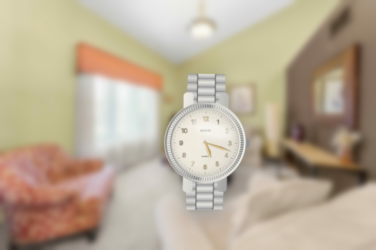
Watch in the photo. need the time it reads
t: 5:18
